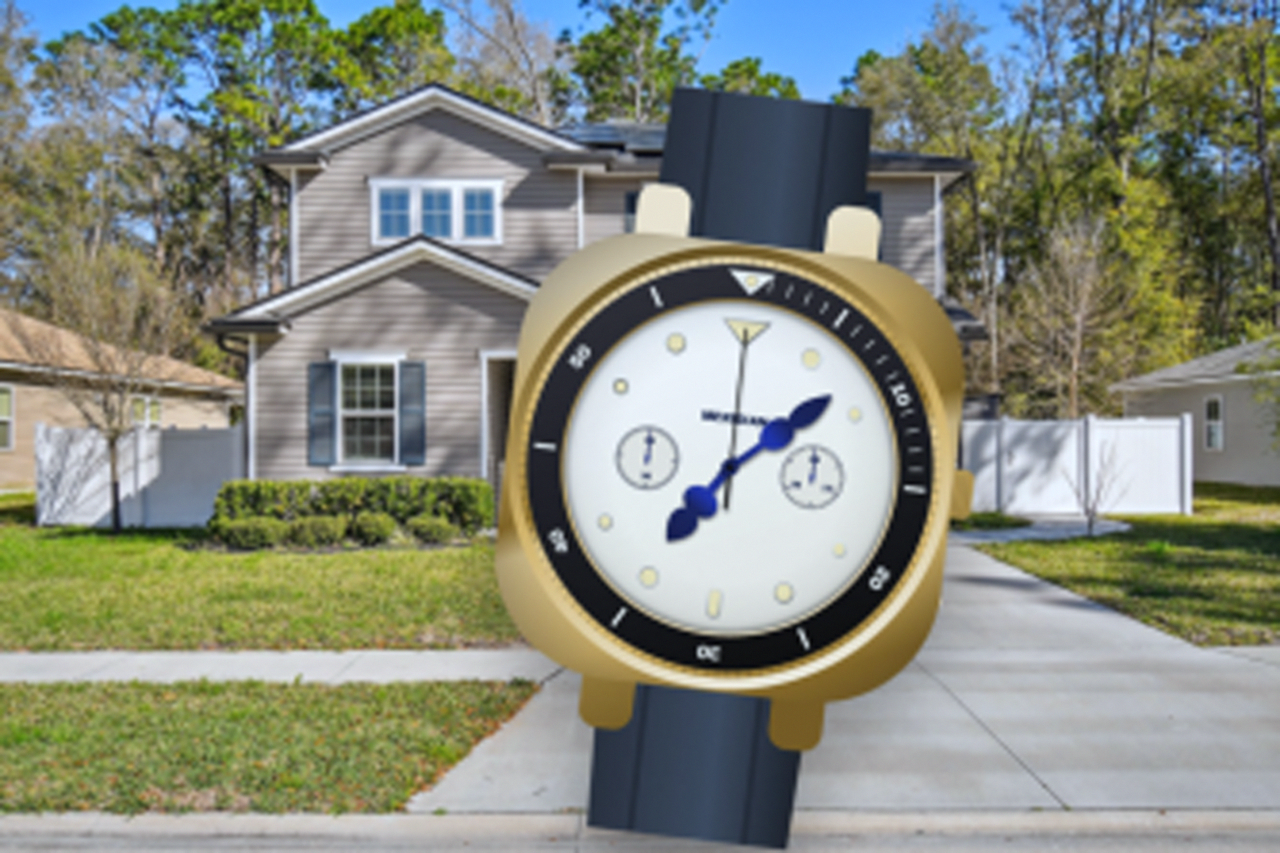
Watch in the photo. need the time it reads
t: 7:08
